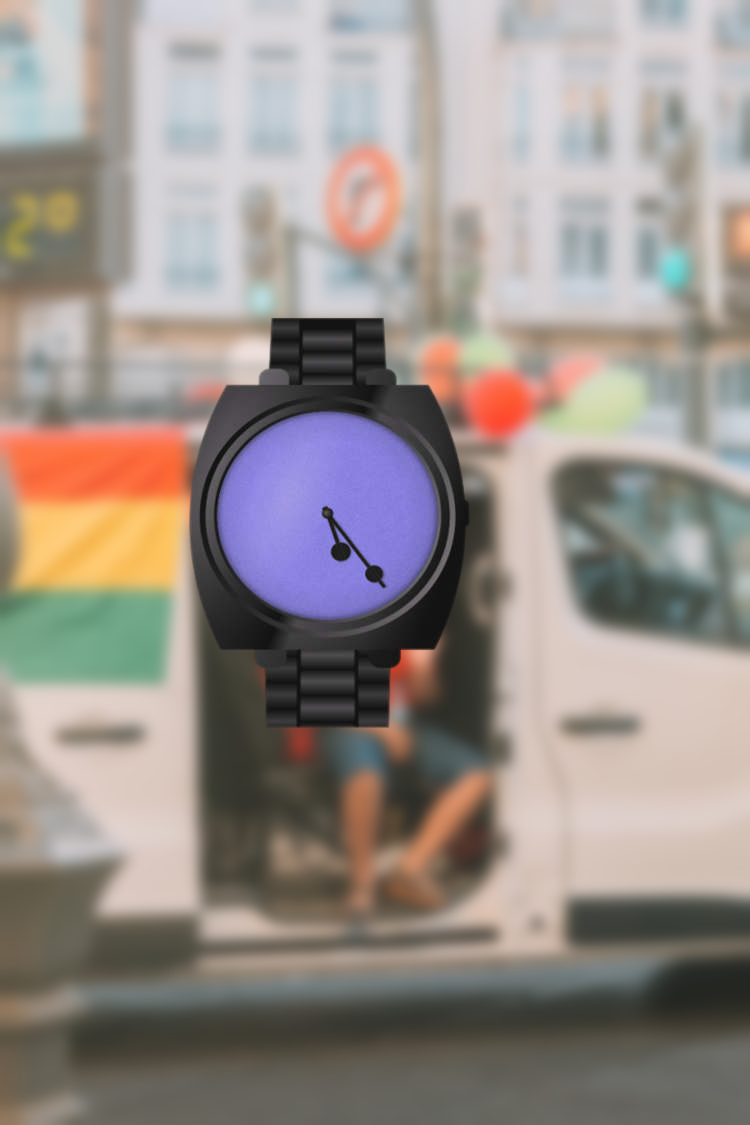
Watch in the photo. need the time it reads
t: 5:24
